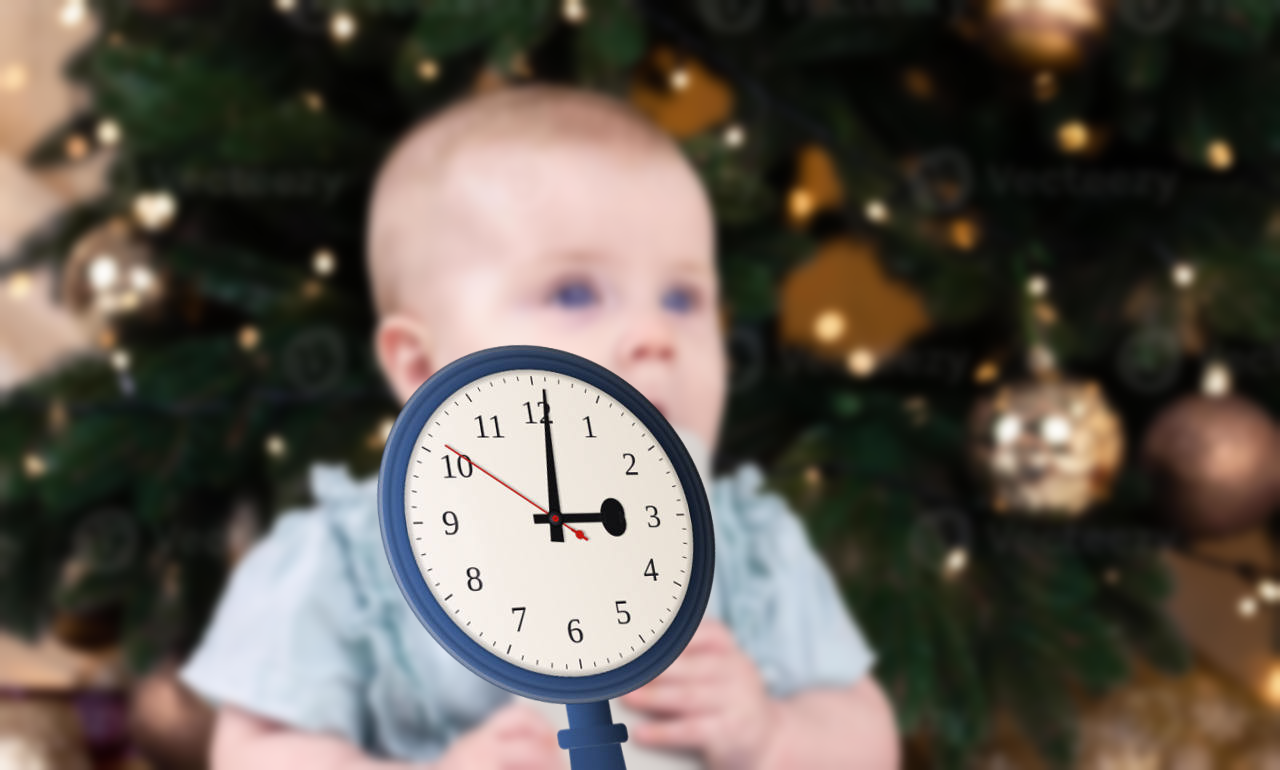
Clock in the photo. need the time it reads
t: 3:00:51
